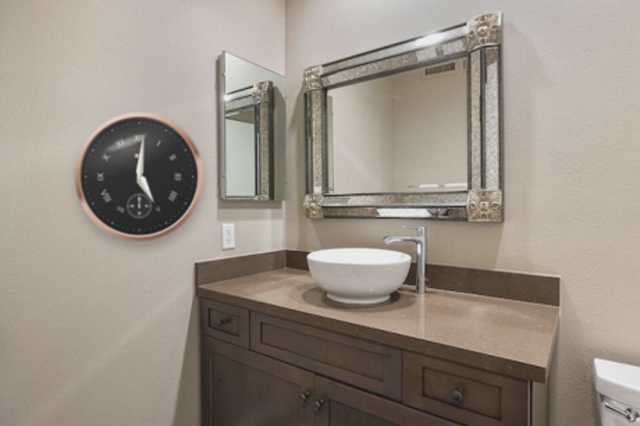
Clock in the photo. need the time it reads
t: 5:01
